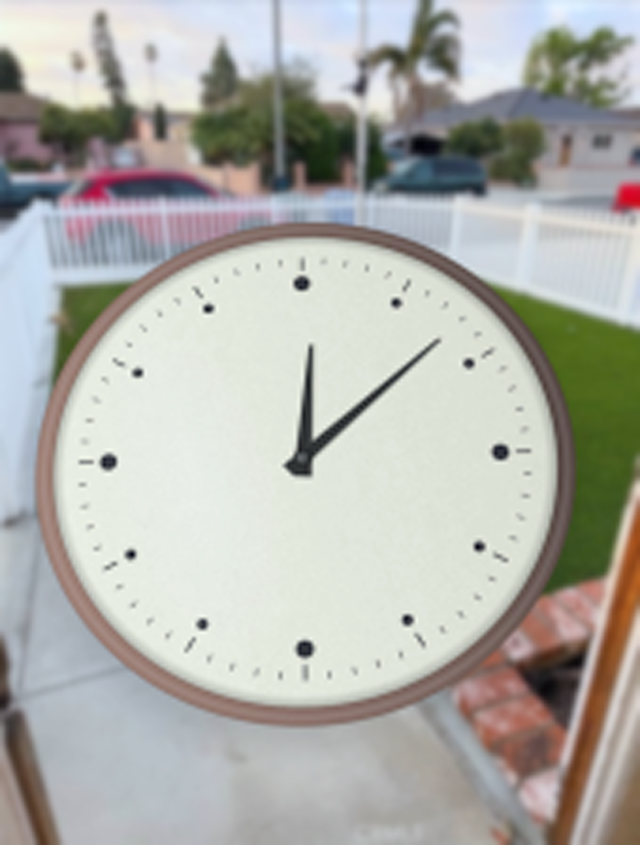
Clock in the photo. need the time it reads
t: 12:08
